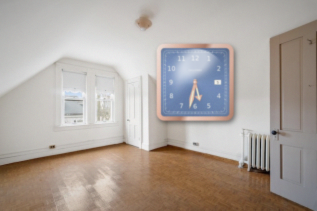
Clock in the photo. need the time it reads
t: 5:32
